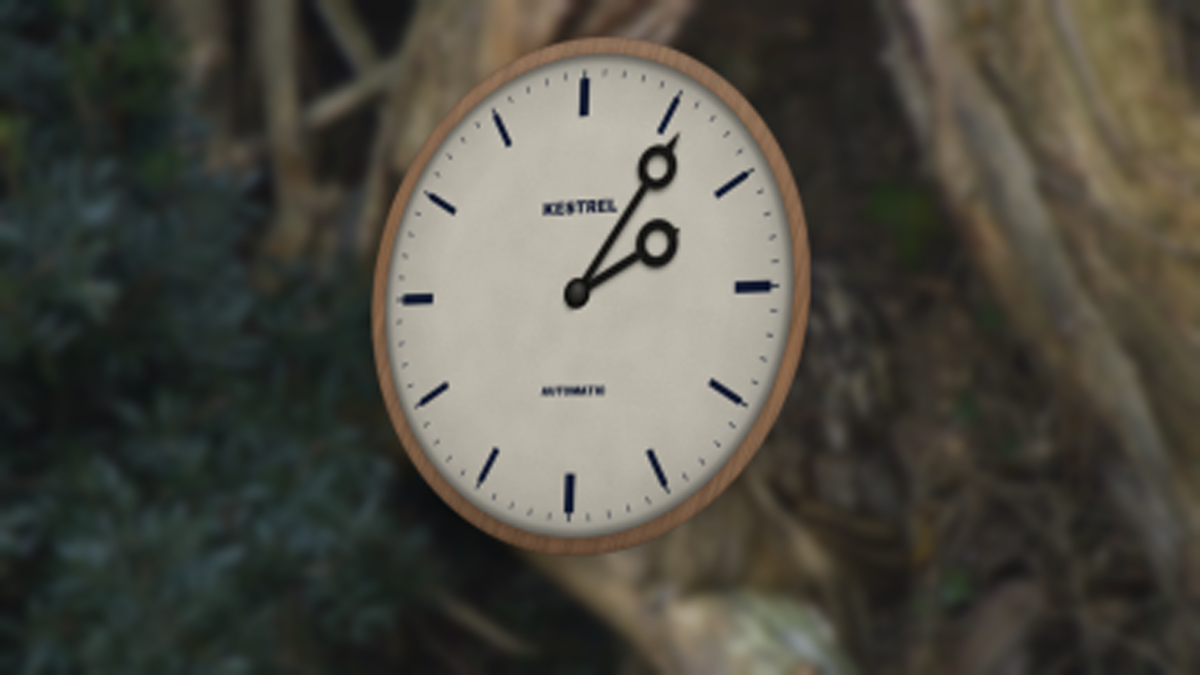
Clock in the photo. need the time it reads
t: 2:06
